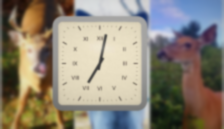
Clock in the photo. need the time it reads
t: 7:02
